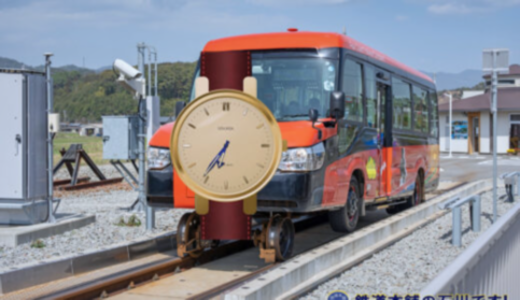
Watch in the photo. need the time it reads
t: 6:36
